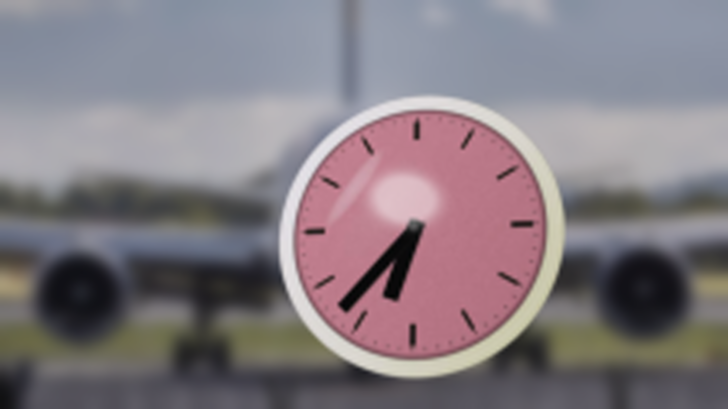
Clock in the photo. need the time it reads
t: 6:37
